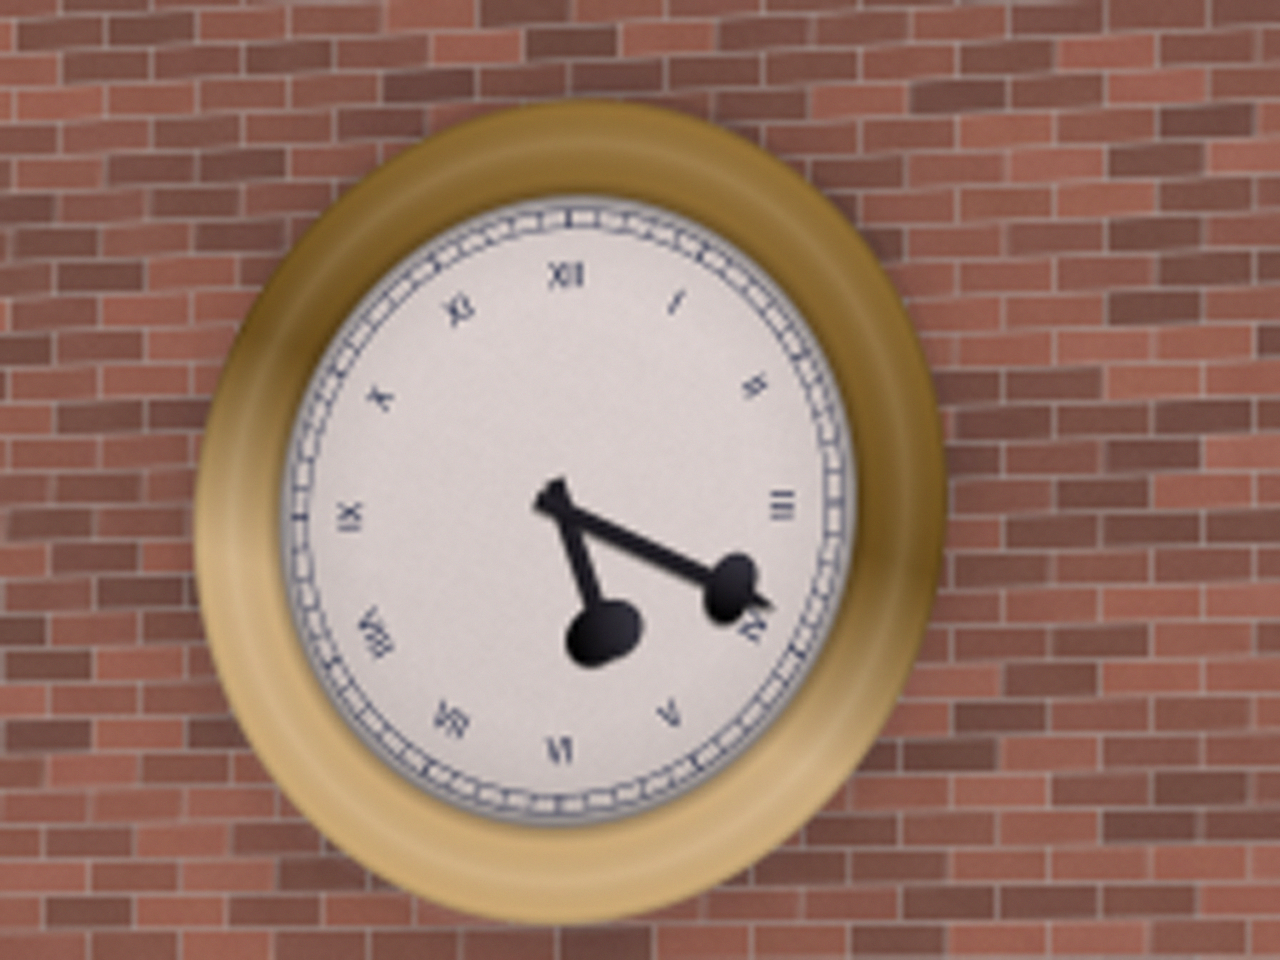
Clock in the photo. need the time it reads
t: 5:19
